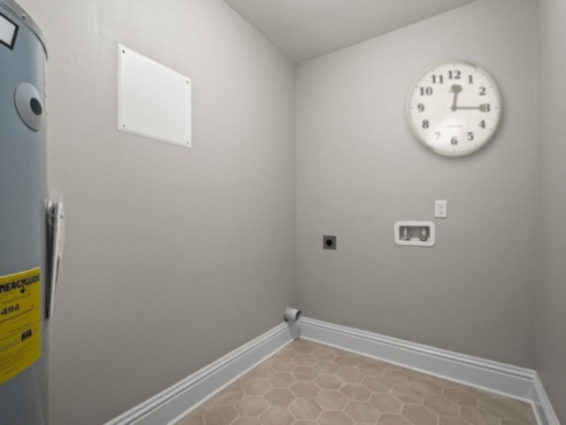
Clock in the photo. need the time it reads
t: 12:15
